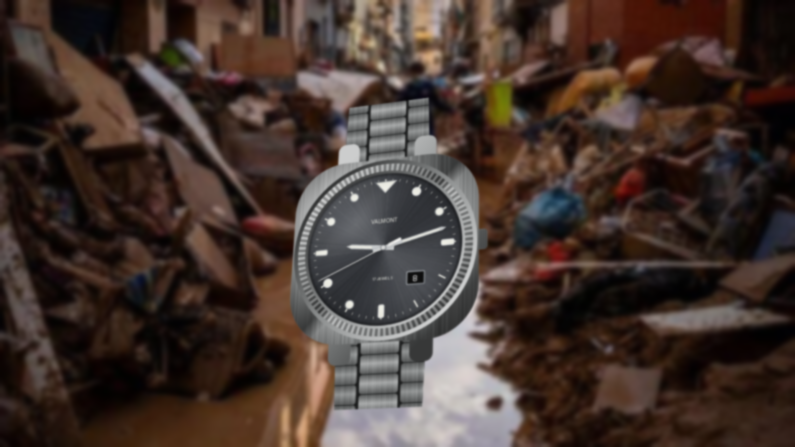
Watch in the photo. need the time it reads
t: 9:12:41
